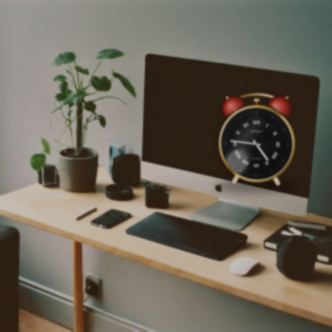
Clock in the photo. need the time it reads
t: 4:46
